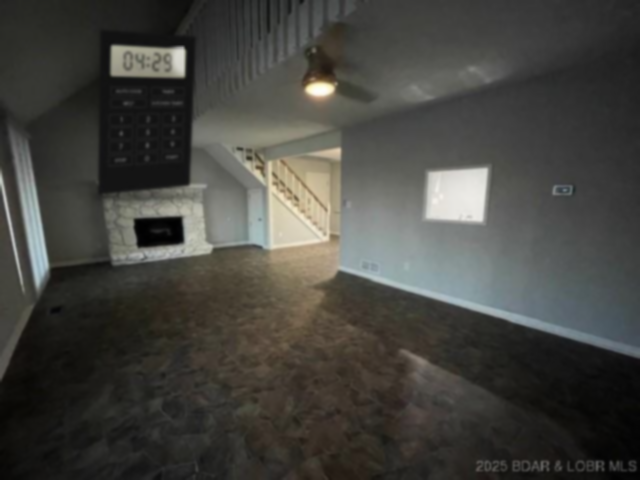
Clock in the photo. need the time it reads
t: 4:29
